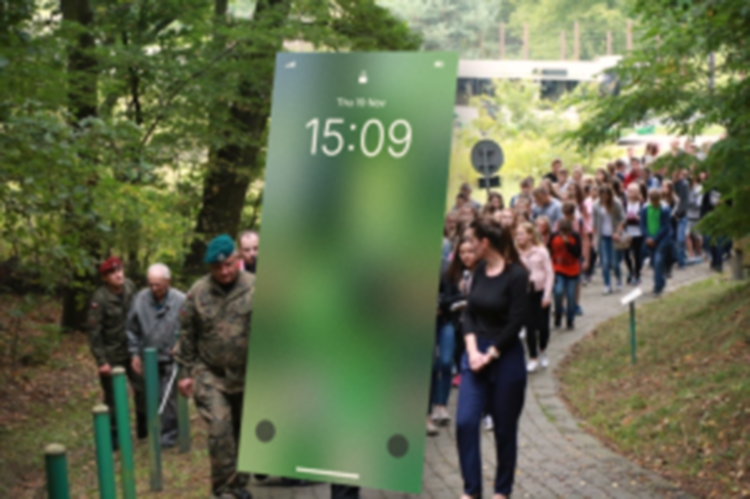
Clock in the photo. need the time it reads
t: 15:09
